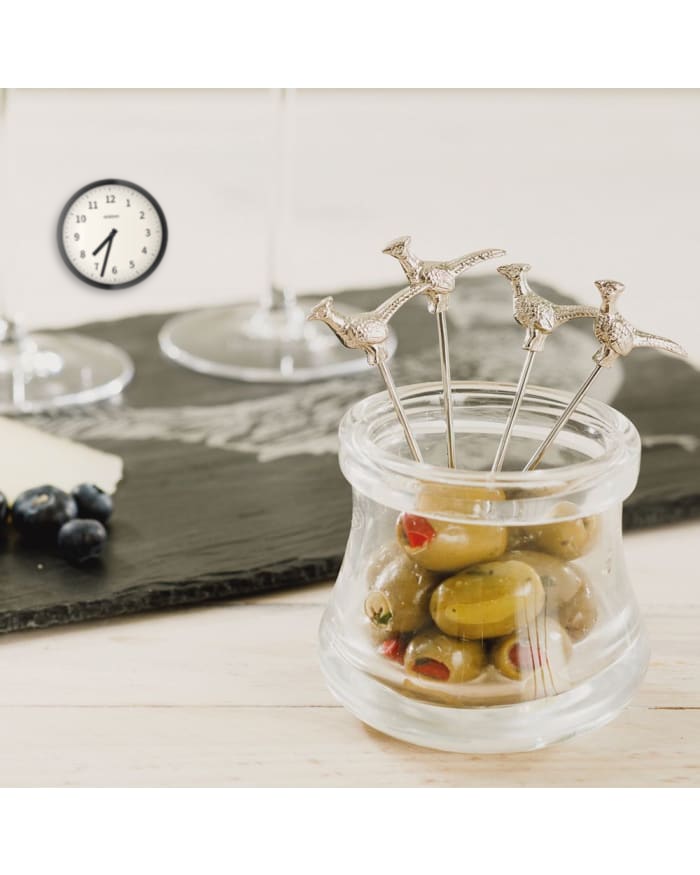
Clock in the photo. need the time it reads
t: 7:33
